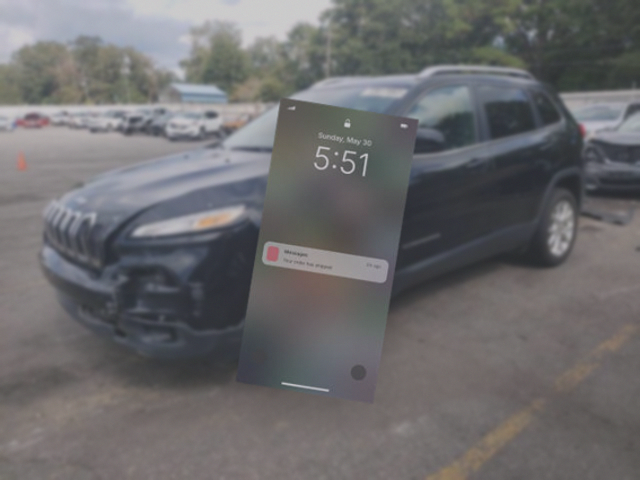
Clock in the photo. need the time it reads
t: 5:51
